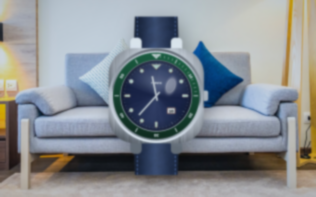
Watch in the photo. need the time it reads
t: 11:37
